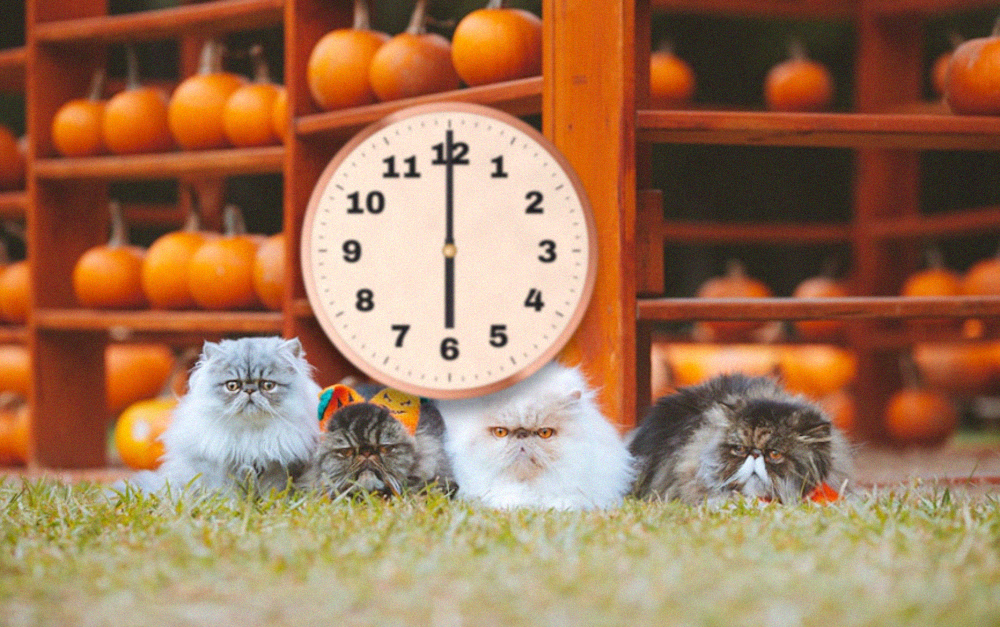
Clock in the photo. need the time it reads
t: 6:00
